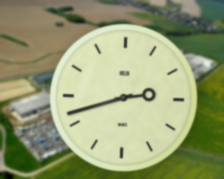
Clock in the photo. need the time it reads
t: 2:42
